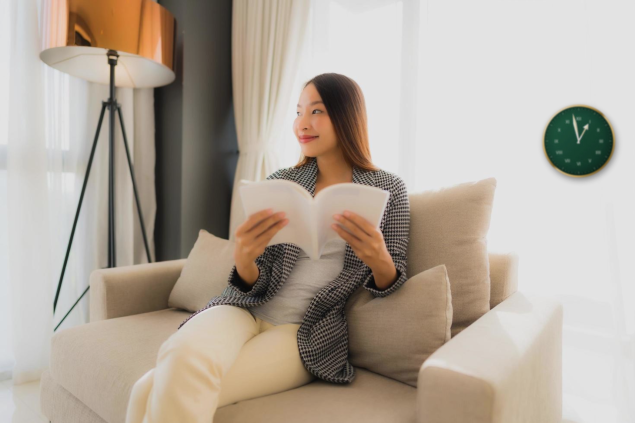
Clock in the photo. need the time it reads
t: 12:58
